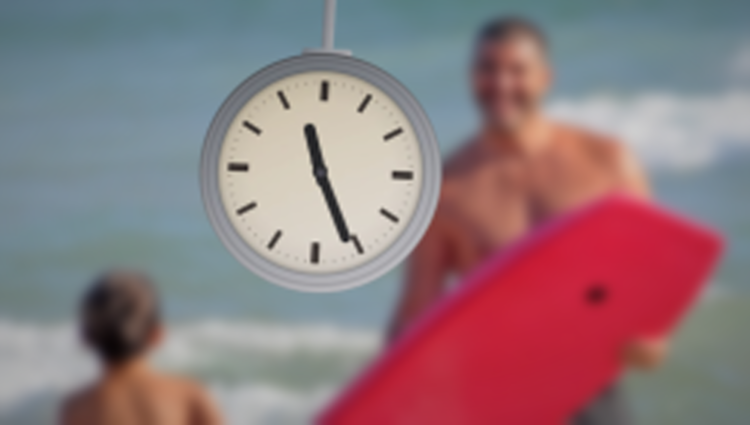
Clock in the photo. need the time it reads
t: 11:26
